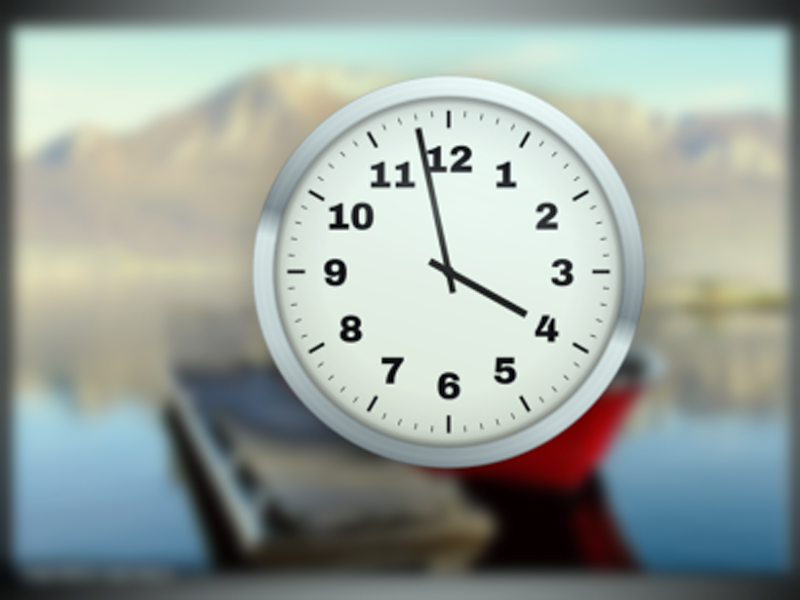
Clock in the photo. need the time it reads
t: 3:58
